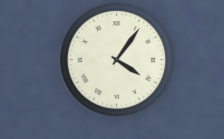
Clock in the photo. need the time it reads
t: 4:06
